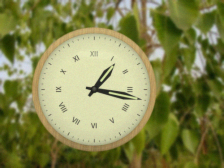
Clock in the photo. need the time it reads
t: 1:17
